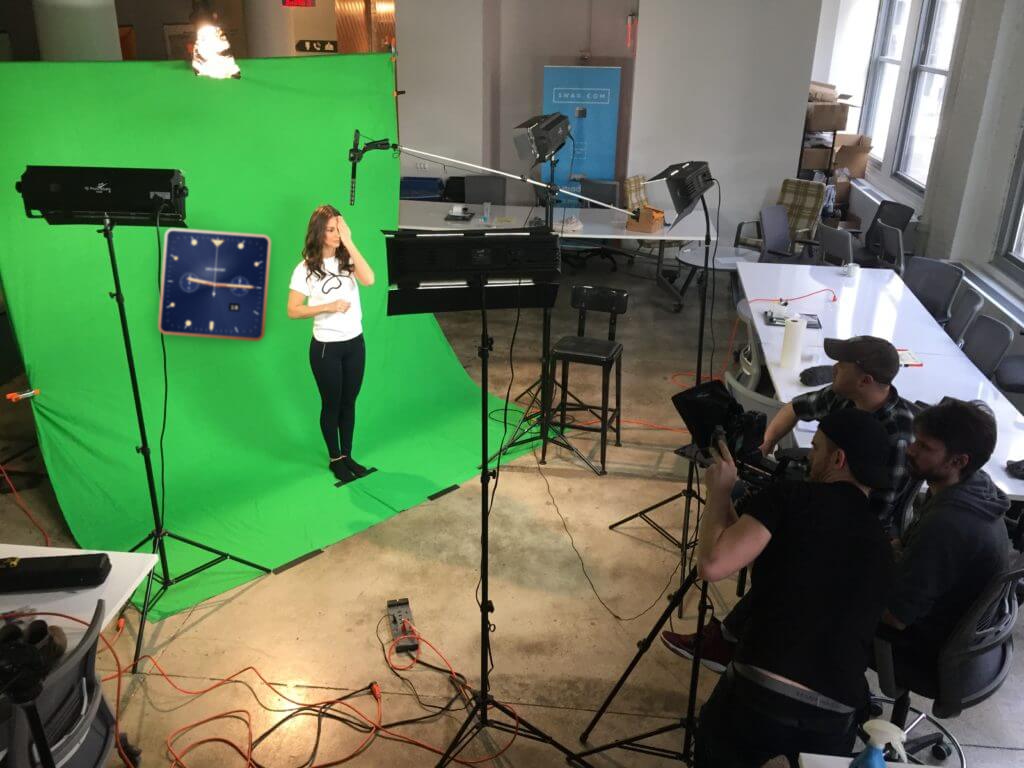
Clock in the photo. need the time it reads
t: 9:15
